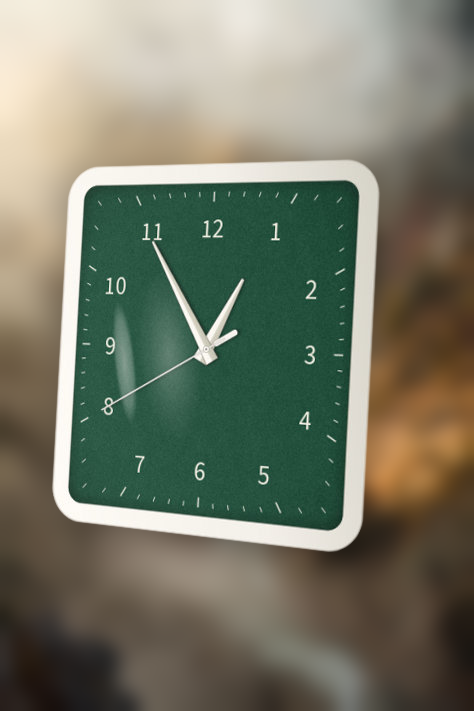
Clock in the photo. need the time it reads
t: 12:54:40
